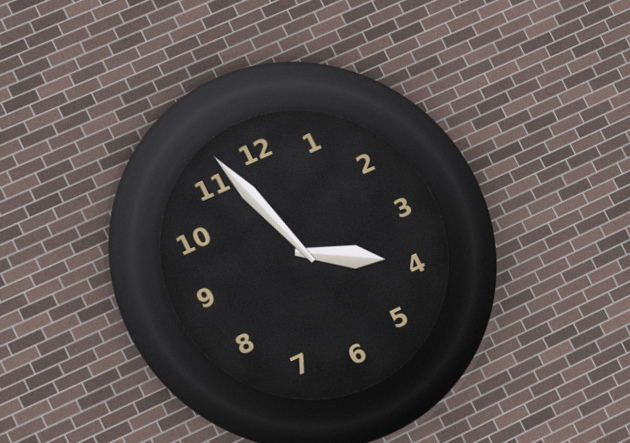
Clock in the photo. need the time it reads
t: 3:57
